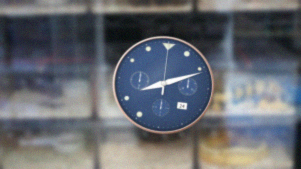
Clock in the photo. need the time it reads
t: 8:11
